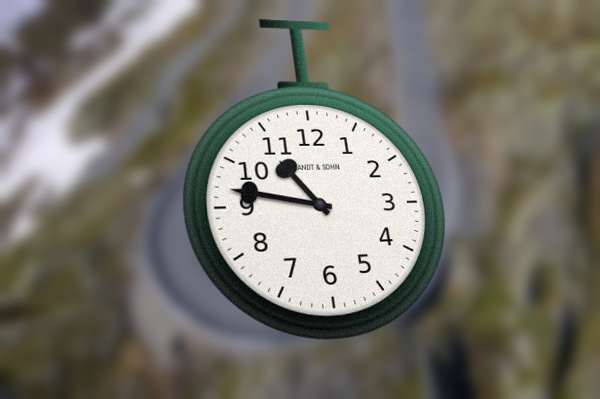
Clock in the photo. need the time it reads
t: 10:47
